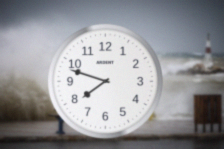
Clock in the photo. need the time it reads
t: 7:48
